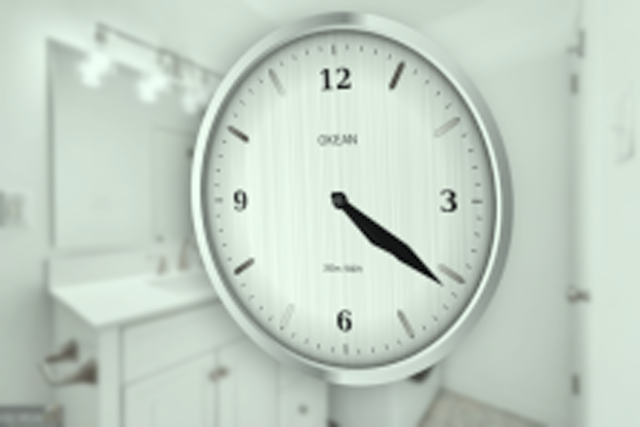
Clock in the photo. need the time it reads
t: 4:21
